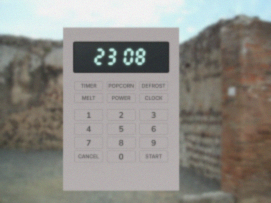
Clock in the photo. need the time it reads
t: 23:08
